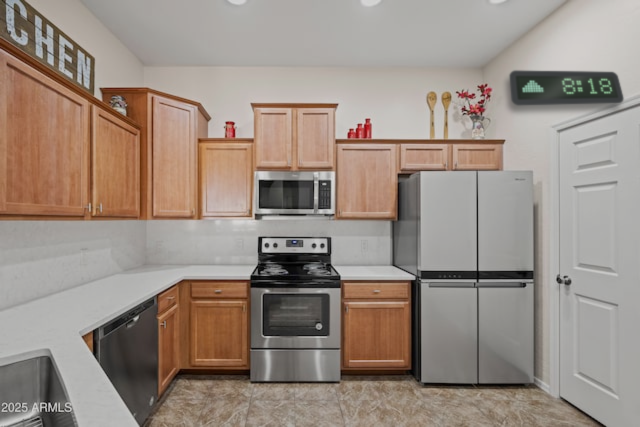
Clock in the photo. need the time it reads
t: 8:18
